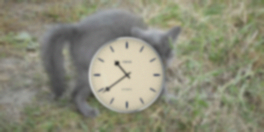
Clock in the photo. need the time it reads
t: 10:39
